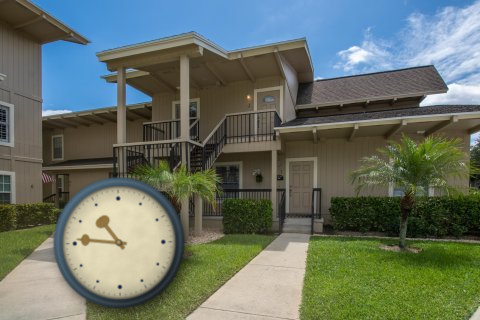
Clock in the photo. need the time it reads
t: 10:46
